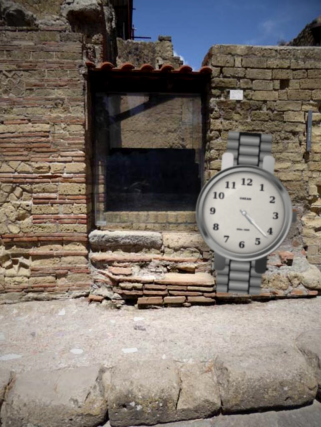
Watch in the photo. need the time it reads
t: 4:22
